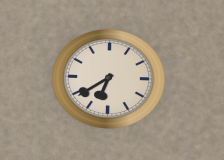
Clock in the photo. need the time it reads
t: 6:39
